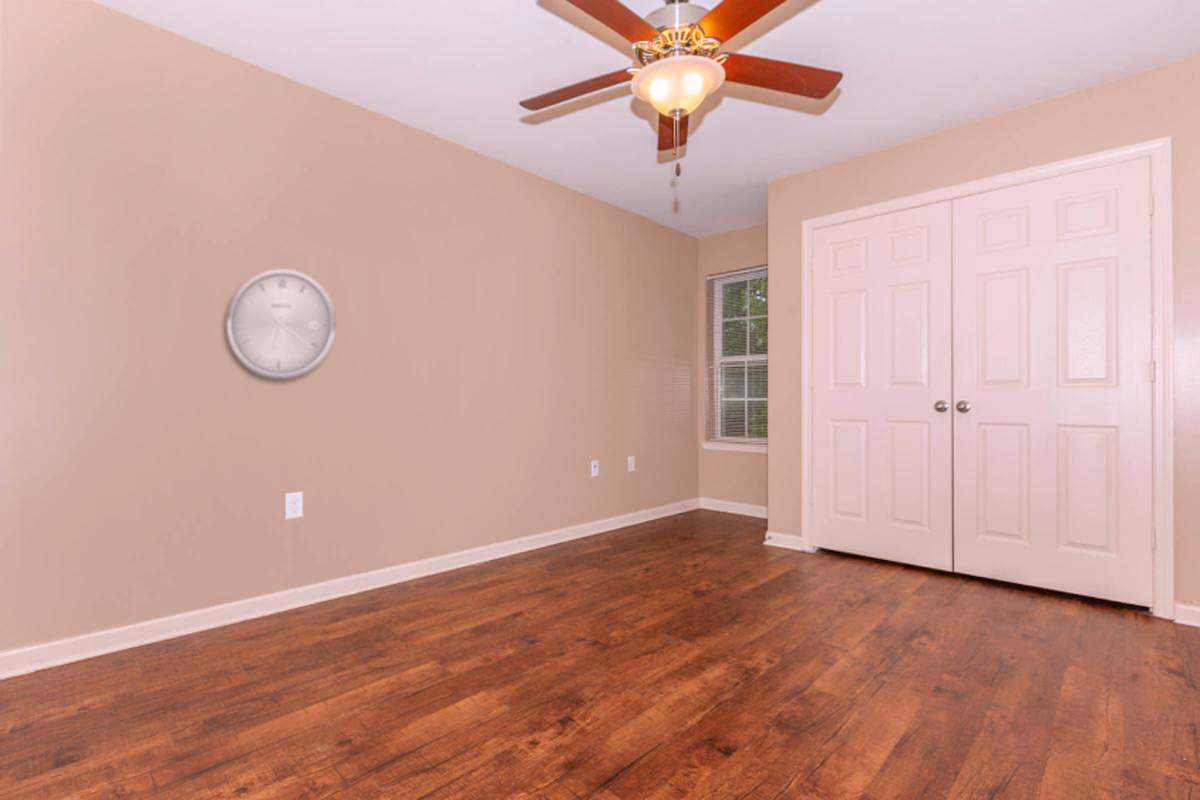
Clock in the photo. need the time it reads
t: 6:21
